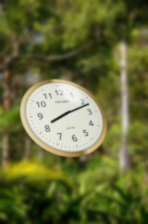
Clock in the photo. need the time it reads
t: 8:12
